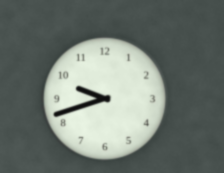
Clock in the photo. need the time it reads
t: 9:42
